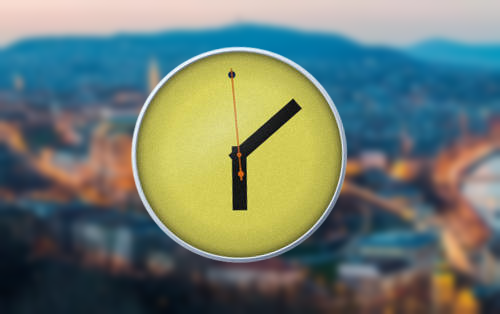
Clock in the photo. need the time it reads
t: 6:09:00
